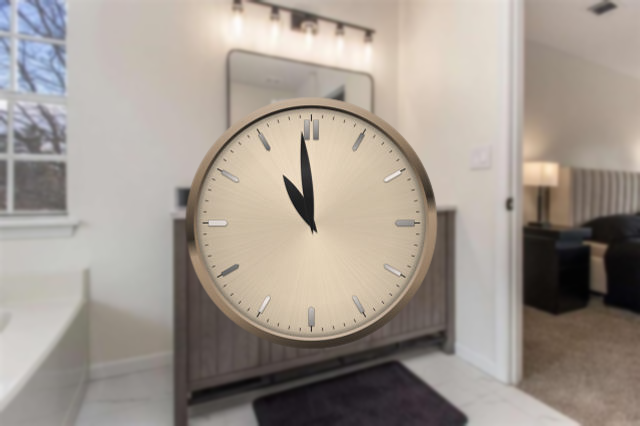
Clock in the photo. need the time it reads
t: 10:59
